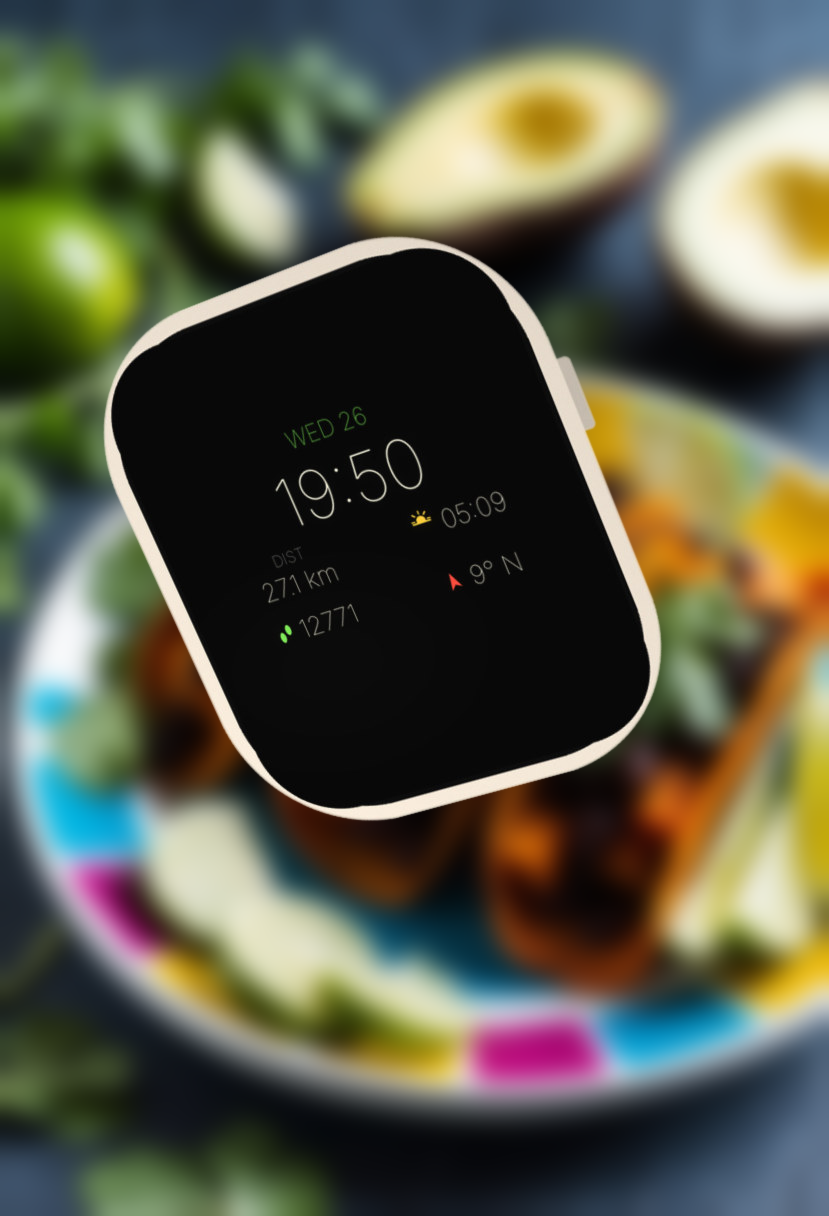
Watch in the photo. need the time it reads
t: 19:50
